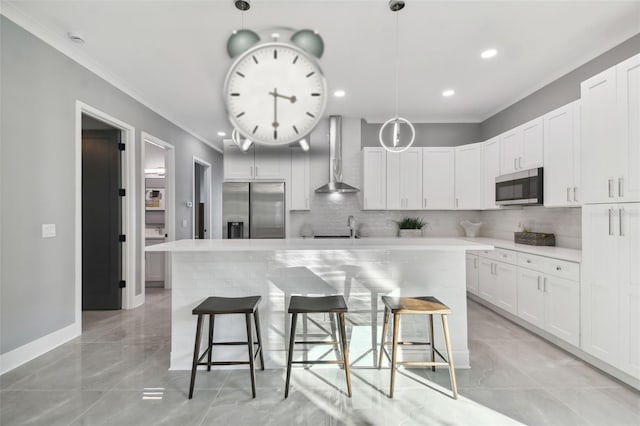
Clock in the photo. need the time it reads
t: 3:30
